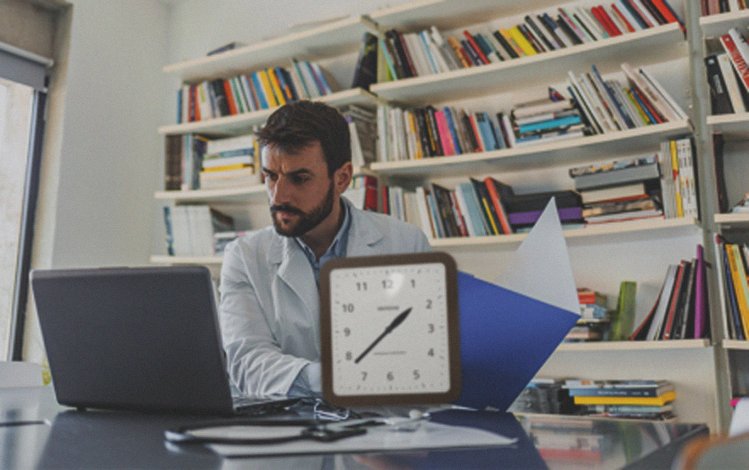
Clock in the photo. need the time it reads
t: 1:38
